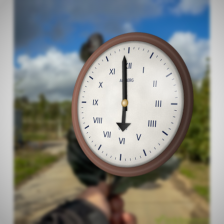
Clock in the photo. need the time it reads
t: 5:59
